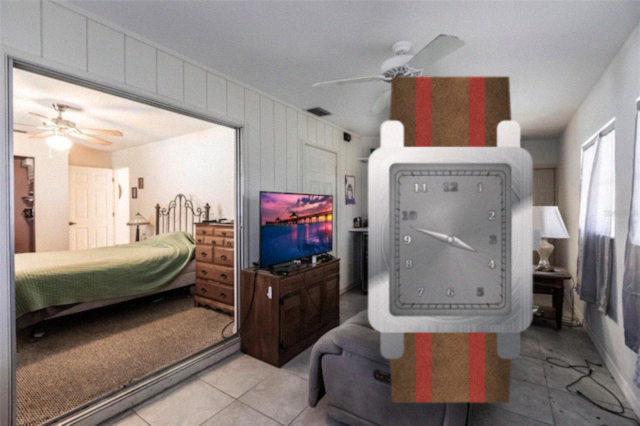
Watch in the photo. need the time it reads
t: 3:48
